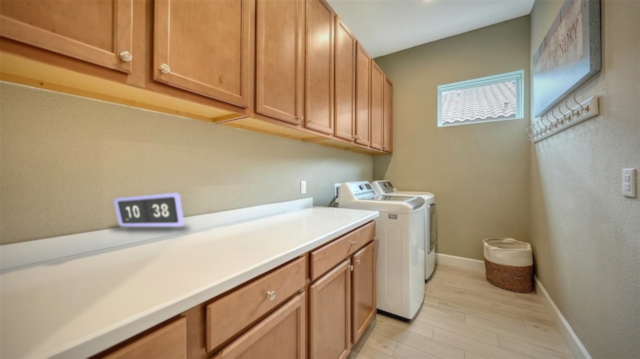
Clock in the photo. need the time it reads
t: 10:38
